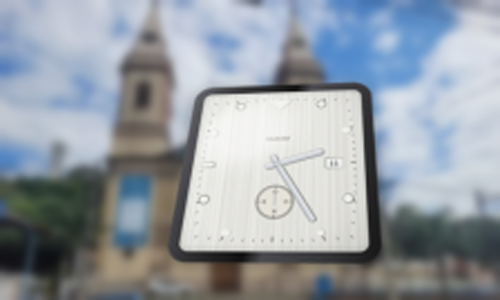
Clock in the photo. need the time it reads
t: 2:25
